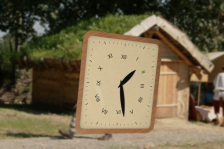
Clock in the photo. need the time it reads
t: 1:28
